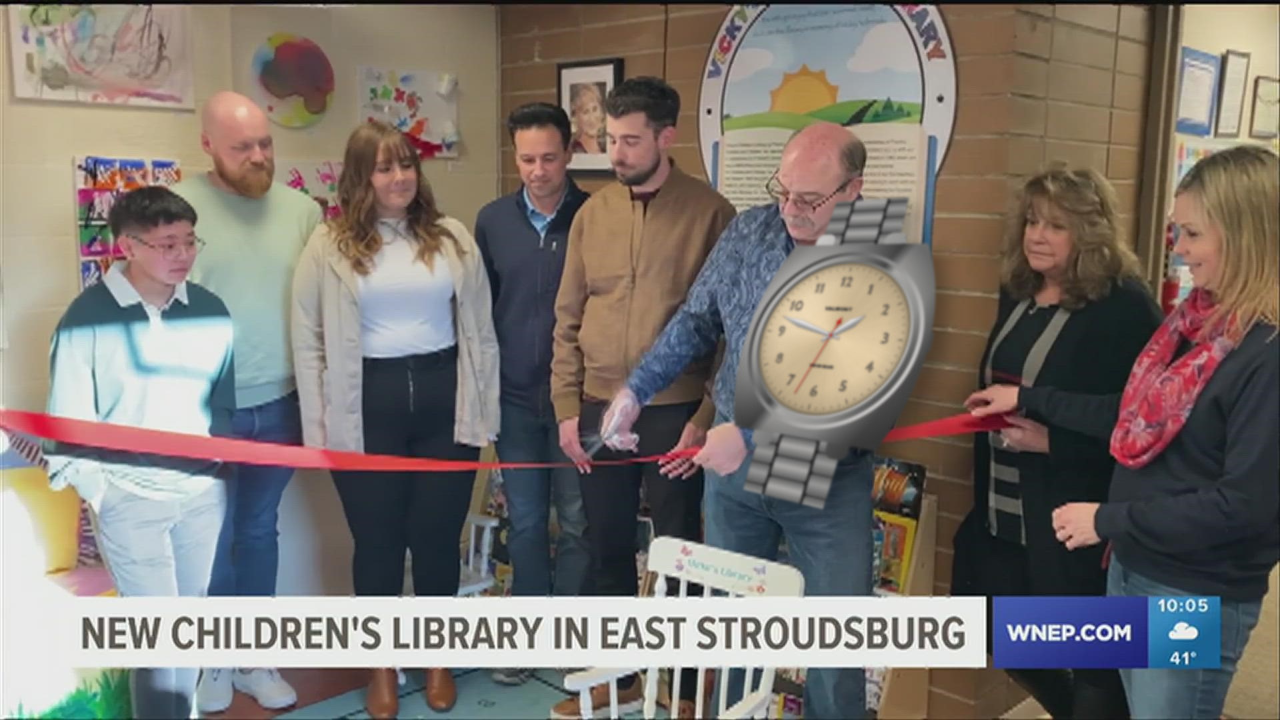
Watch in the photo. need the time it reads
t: 1:47:33
